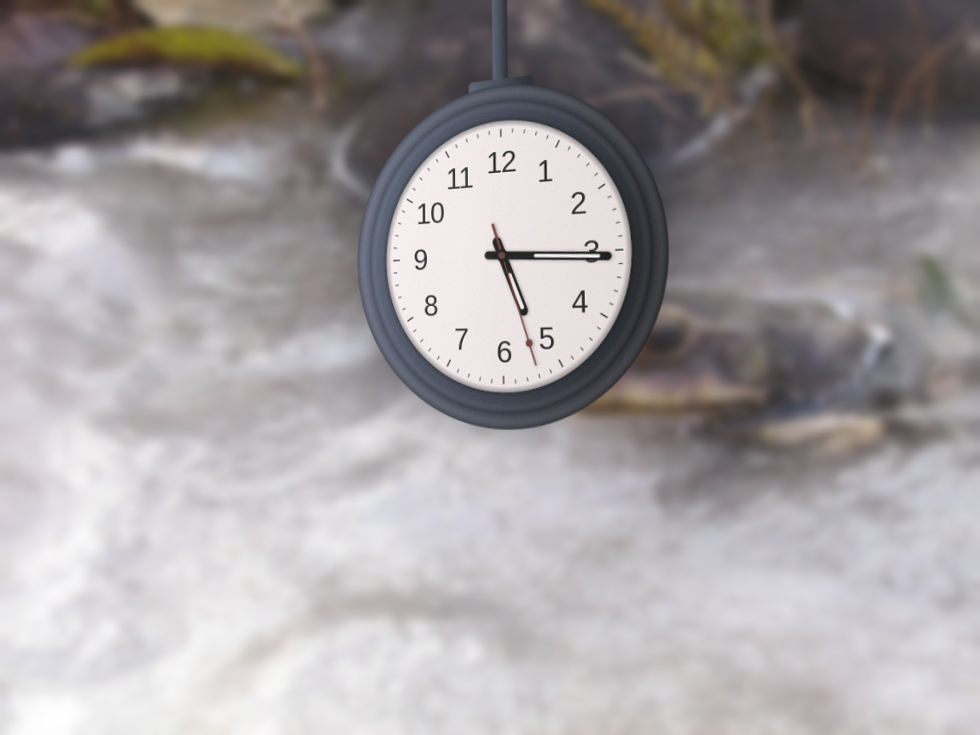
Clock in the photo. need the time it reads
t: 5:15:27
